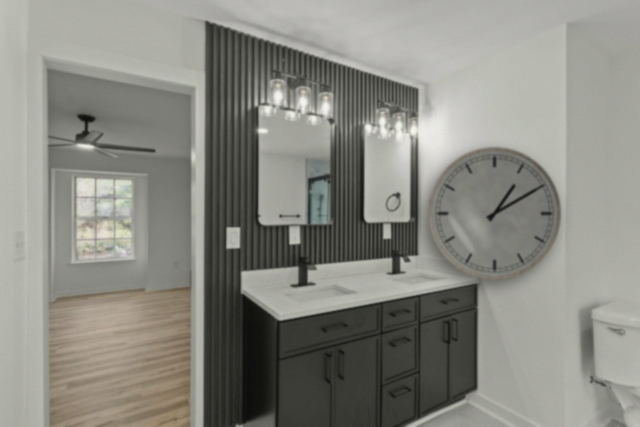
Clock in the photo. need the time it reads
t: 1:10
